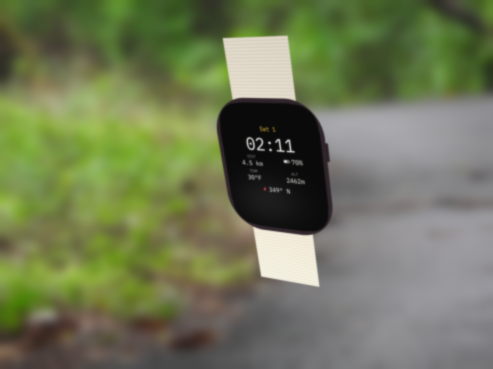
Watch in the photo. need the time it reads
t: 2:11
